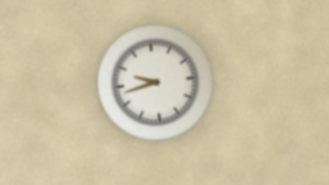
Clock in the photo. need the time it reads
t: 9:43
